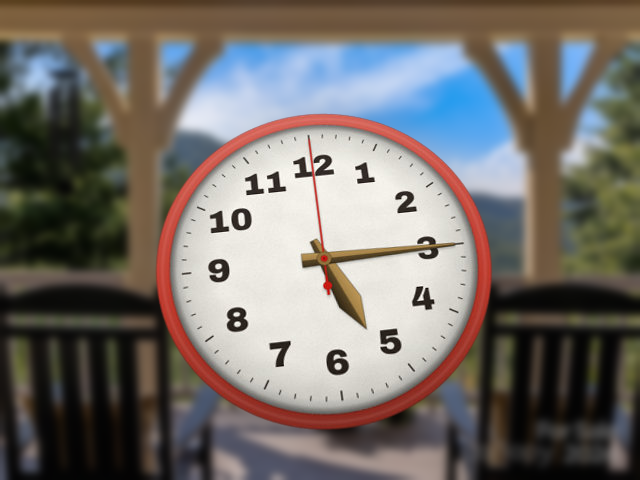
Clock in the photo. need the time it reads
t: 5:15:00
